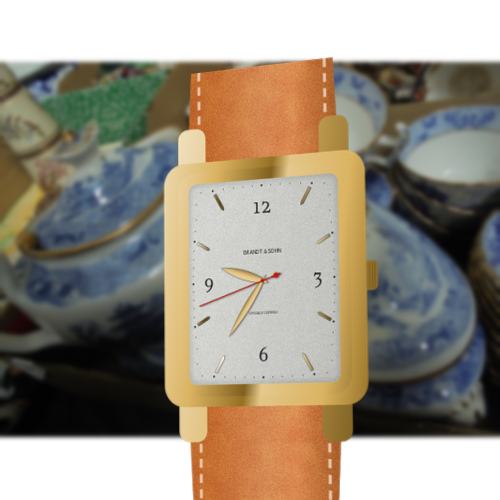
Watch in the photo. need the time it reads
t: 9:35:42
